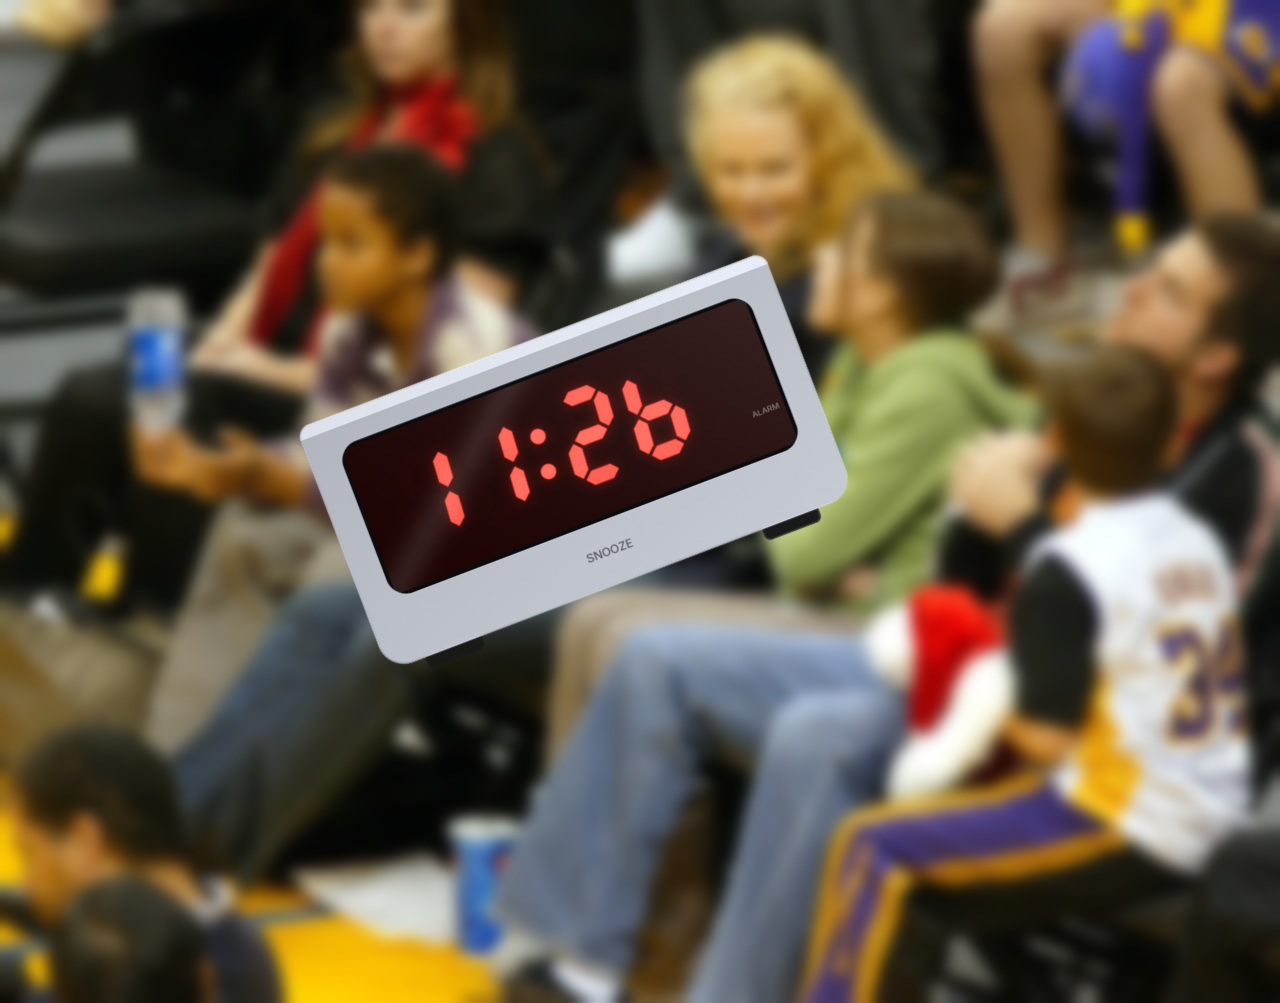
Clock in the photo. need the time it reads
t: 11:26
